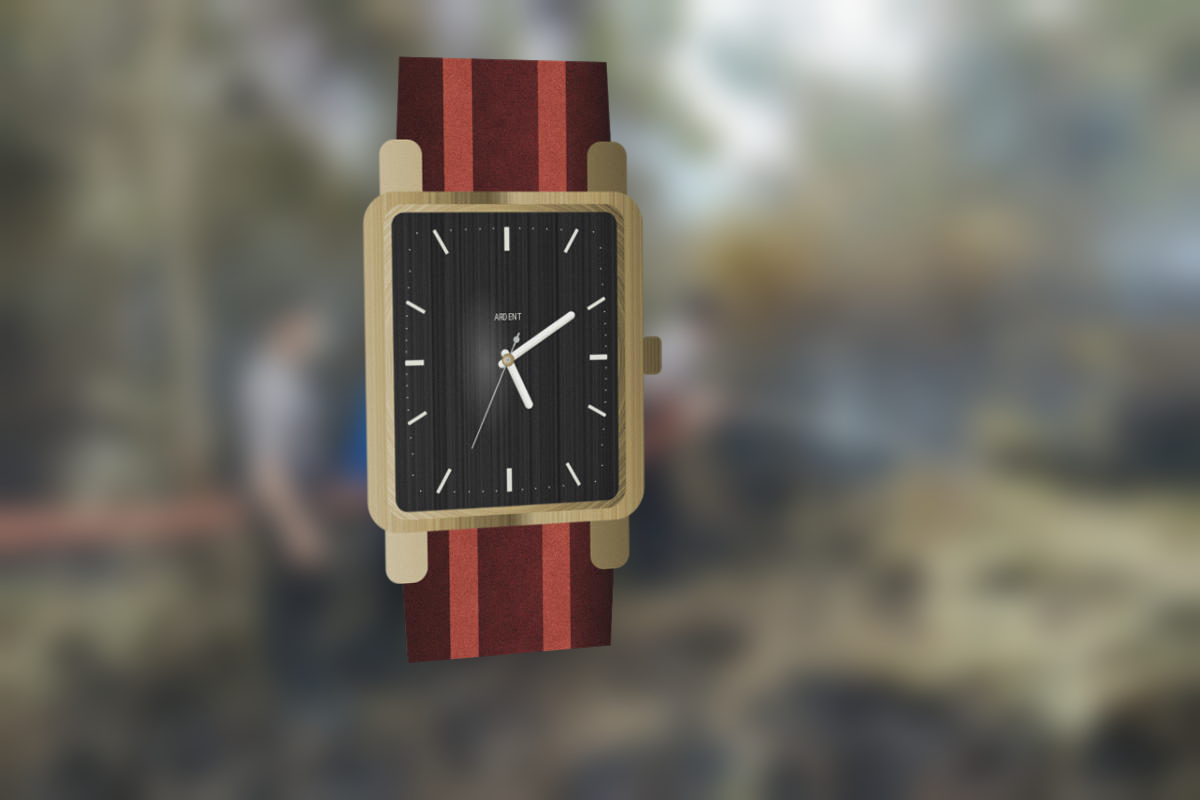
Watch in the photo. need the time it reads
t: 5:09:34
